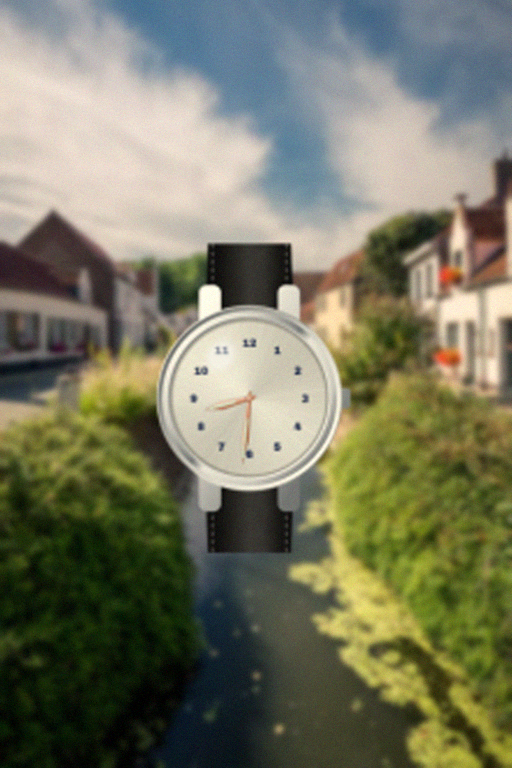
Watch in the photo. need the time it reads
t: 8:31
